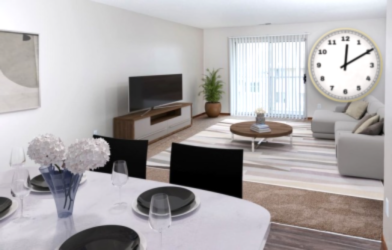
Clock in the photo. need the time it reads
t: 12:10
